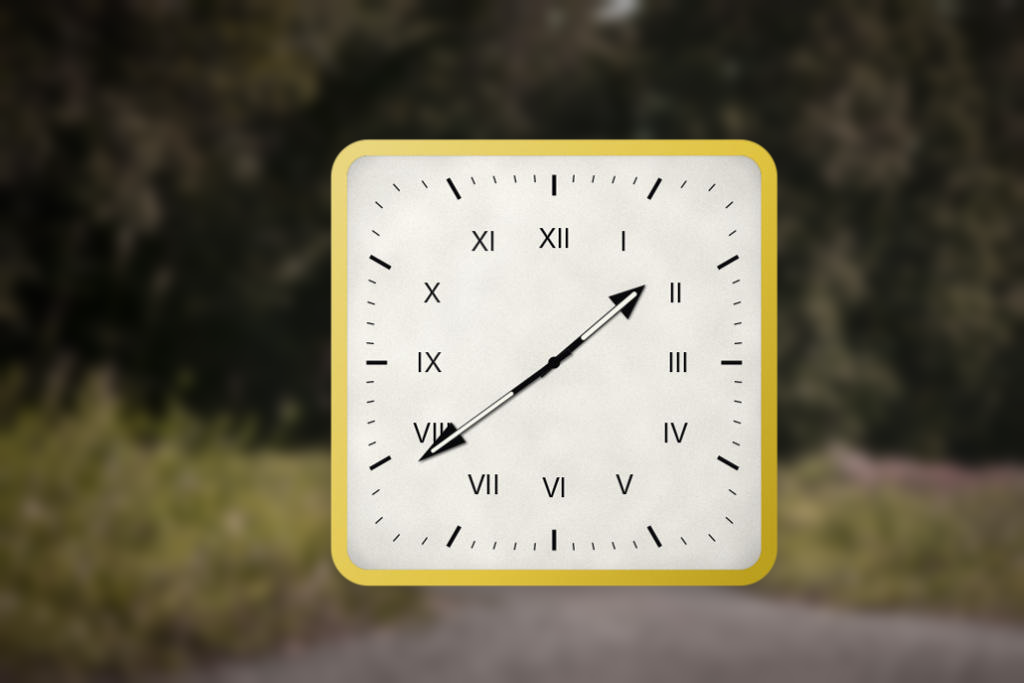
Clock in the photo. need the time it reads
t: 1:39
